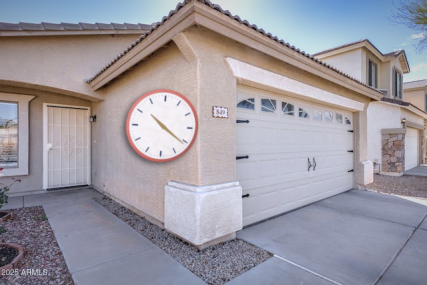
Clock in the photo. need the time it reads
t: 10:21
